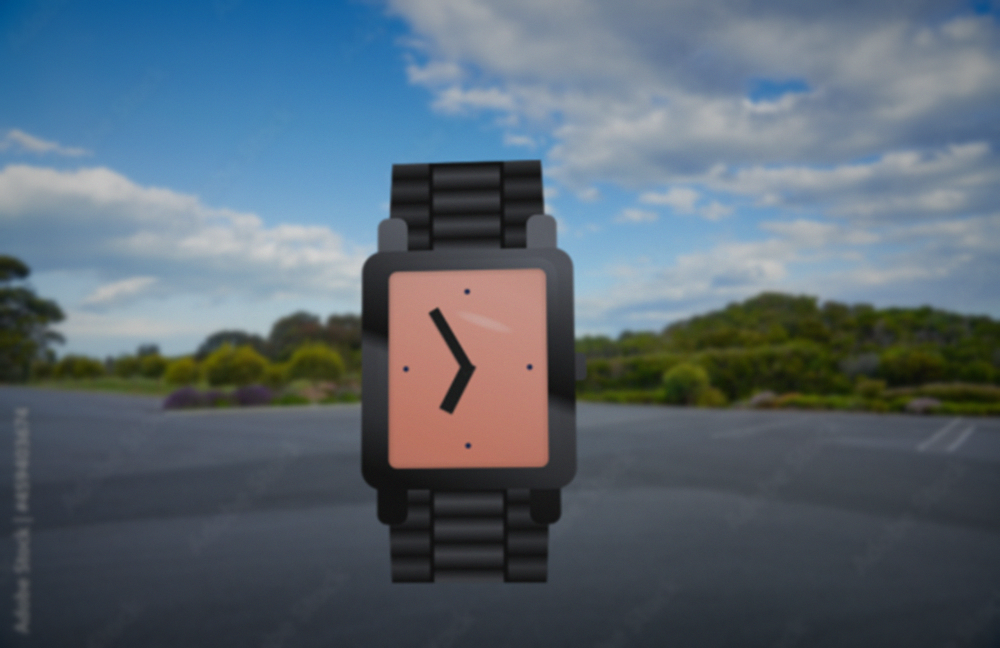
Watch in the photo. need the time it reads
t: 6:55
